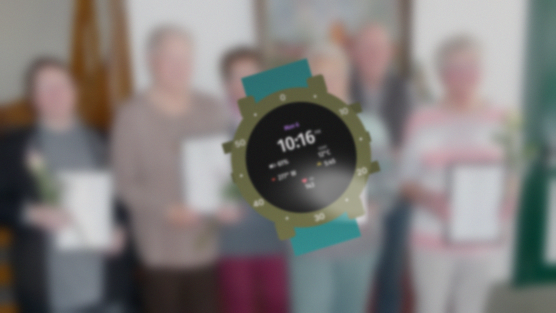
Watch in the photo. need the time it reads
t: 10:16
